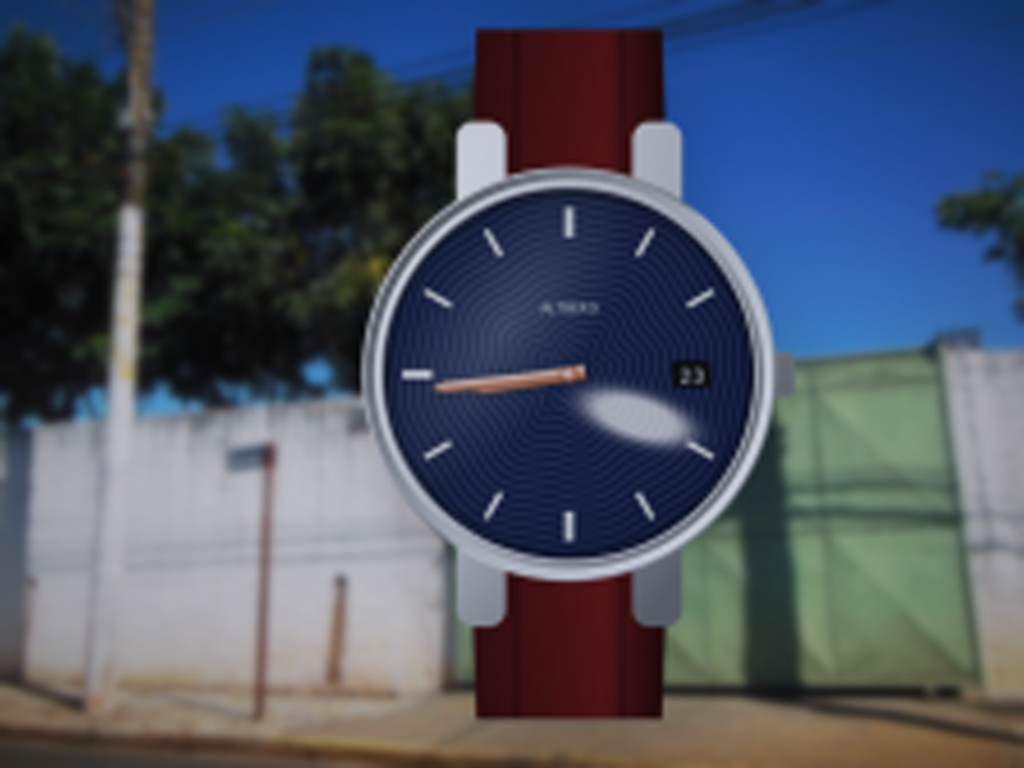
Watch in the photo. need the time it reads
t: 8:44
